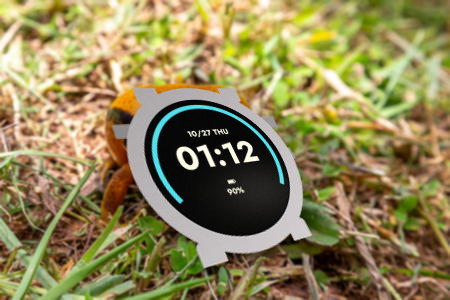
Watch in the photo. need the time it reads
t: 1:12
